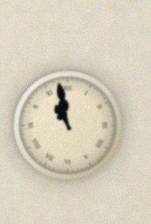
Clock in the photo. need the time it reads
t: 10:58
